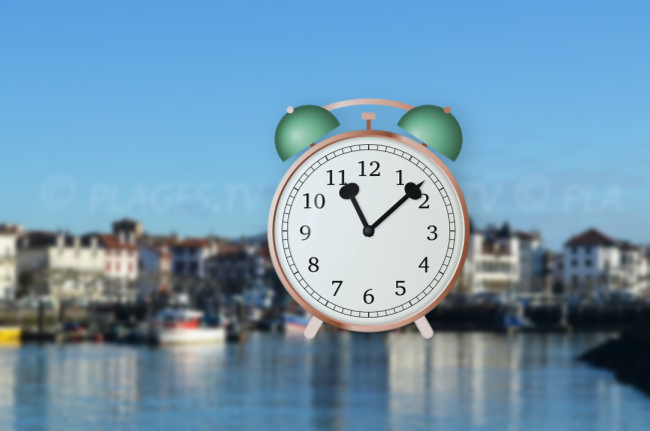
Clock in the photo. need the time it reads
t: 11:08
